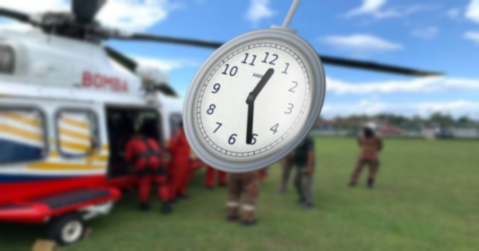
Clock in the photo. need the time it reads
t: 12:26
